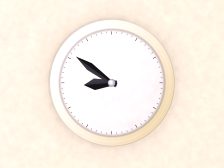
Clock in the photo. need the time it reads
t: 8:51
